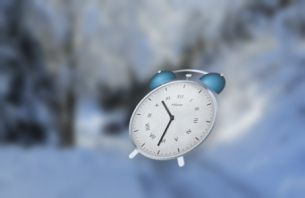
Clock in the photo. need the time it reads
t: 10:31
